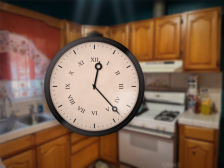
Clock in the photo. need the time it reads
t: 12:23
